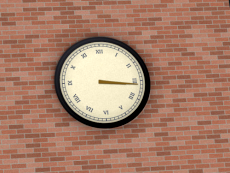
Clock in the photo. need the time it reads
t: 3:16
